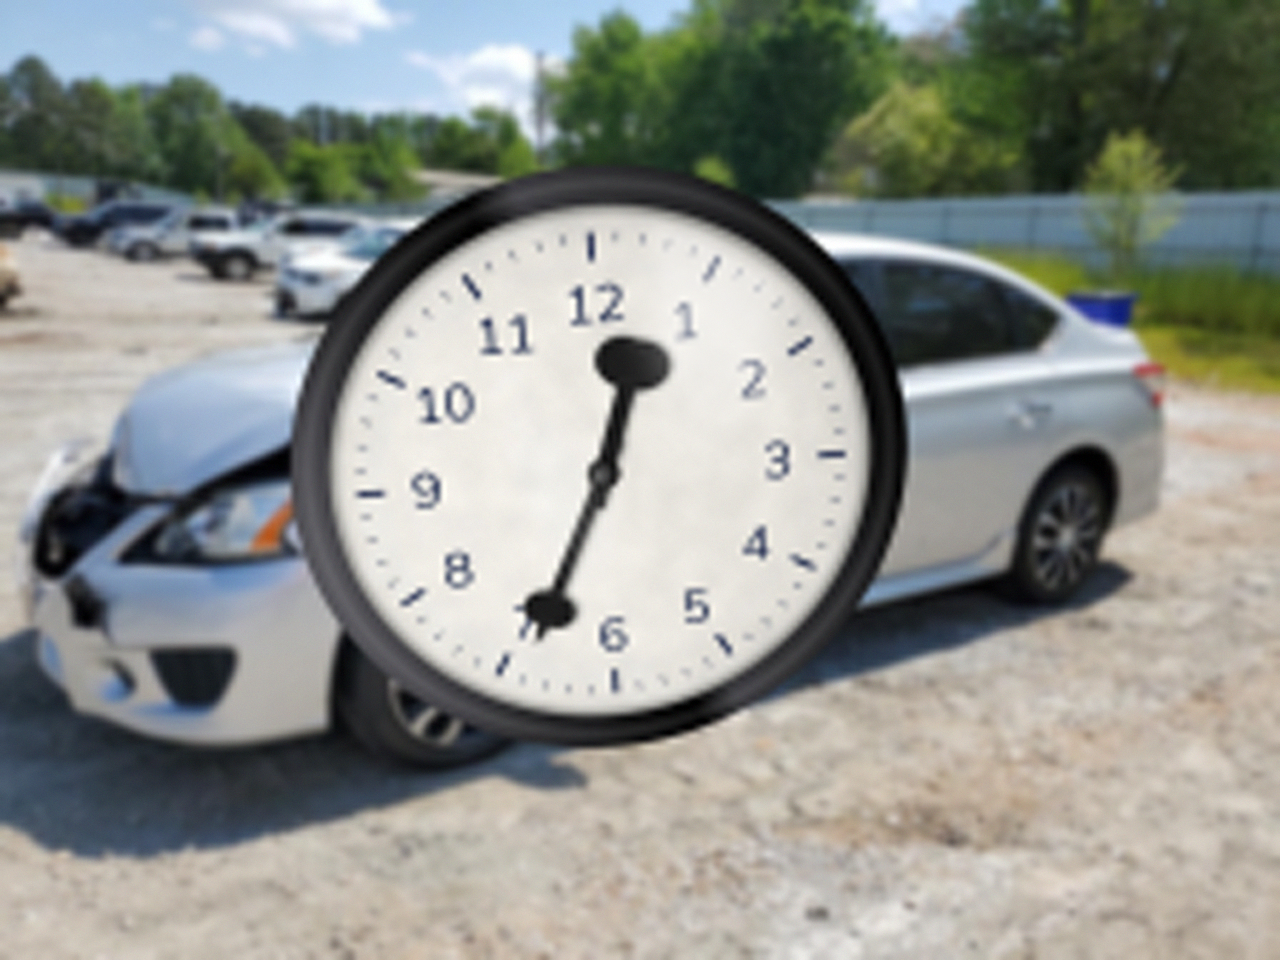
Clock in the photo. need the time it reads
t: 12:34
